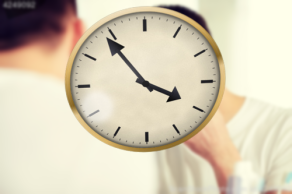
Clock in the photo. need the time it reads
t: 3:54
